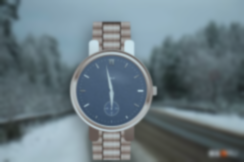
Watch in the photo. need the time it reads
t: 5:58
